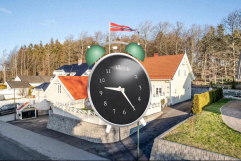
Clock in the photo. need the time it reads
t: 9:25
